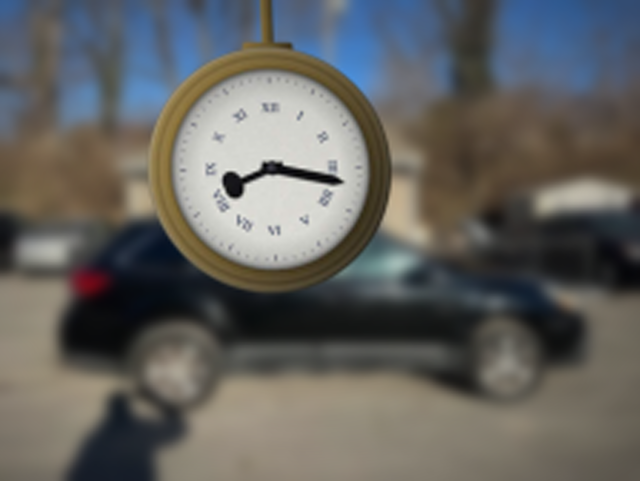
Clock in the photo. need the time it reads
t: 8:17
